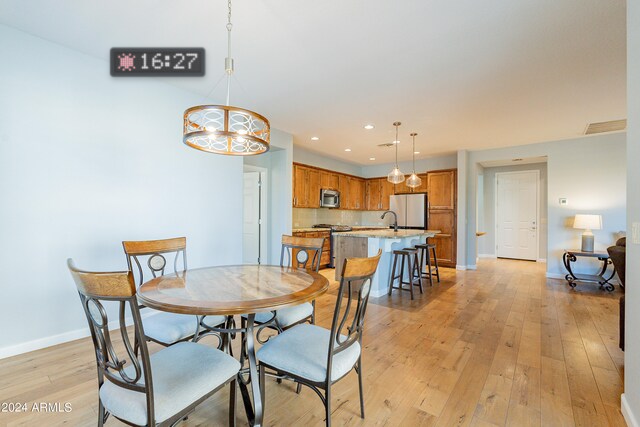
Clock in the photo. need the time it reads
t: 16:27
